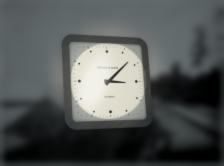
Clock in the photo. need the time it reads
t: 3:08
